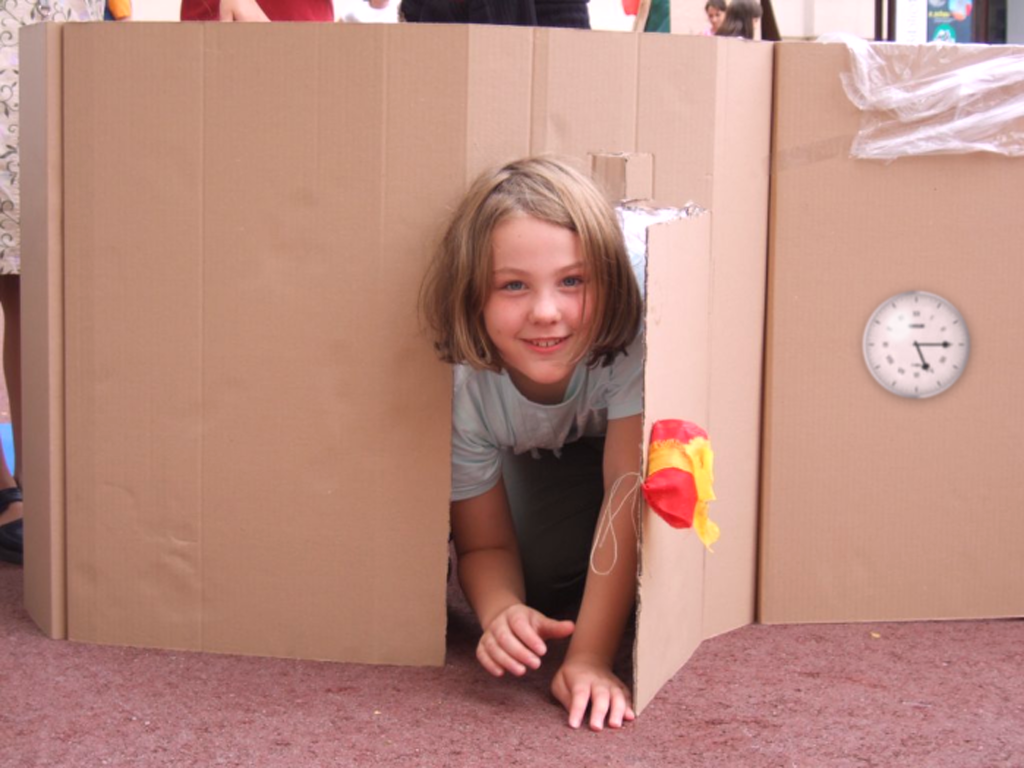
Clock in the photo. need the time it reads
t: 5:15
